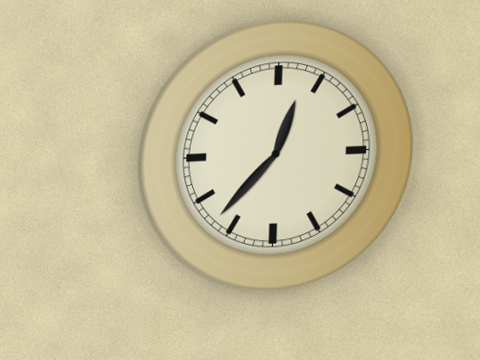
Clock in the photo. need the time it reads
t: 12:37
